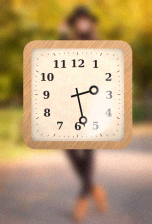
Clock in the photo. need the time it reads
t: 2:28
